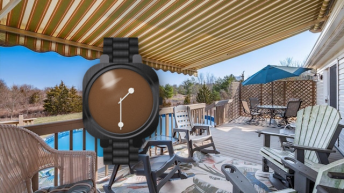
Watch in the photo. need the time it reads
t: 1:30
